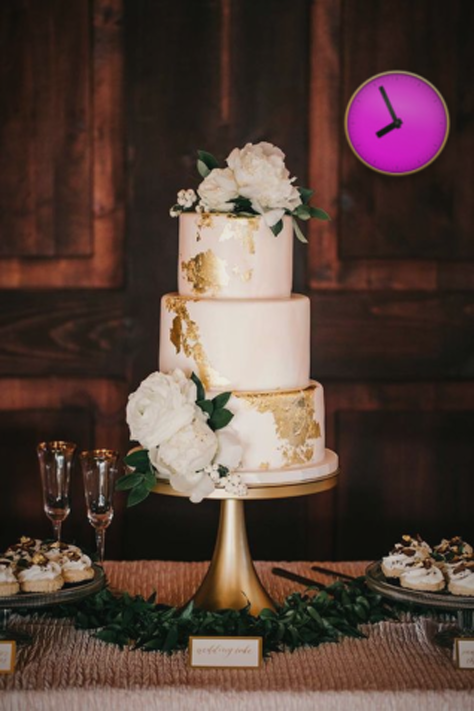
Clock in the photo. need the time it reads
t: 7:56
